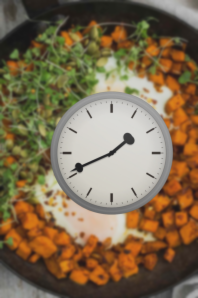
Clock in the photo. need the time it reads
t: 1:41
